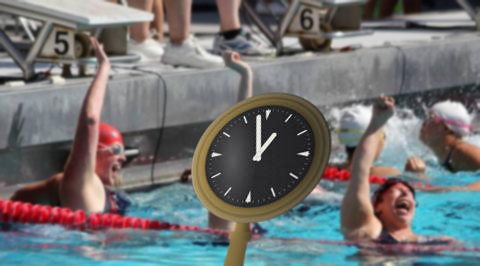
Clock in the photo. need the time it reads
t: 12:58
